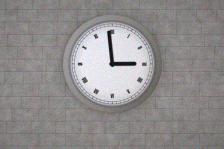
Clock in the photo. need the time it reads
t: 2:59
